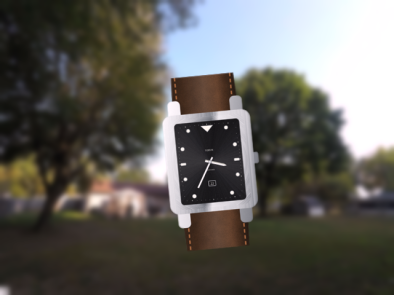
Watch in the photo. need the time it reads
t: 3:35
